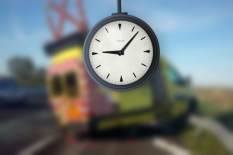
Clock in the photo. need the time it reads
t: 9:07
